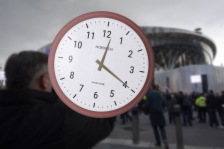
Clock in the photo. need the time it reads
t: 12:20
